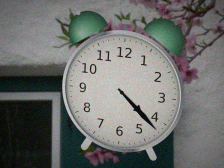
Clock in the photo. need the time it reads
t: 4:22
